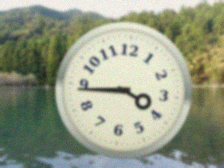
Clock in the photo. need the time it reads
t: 3:44
